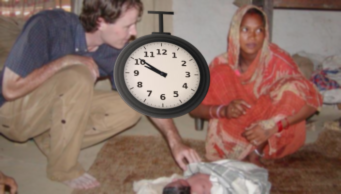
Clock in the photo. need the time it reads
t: 9:51
